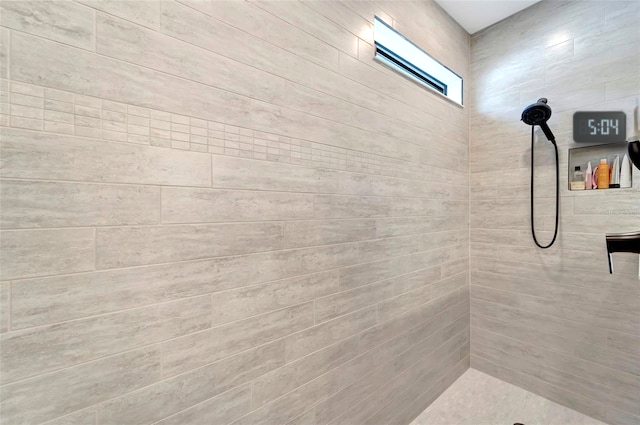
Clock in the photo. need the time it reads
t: 5:04
